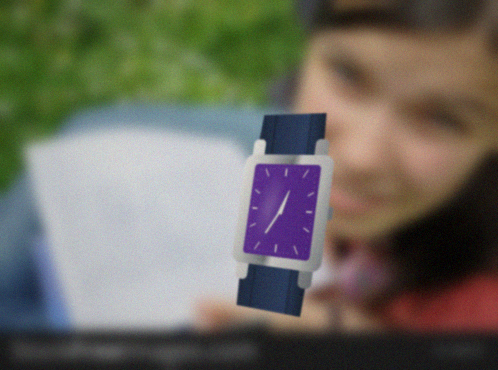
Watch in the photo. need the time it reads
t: 12:35
